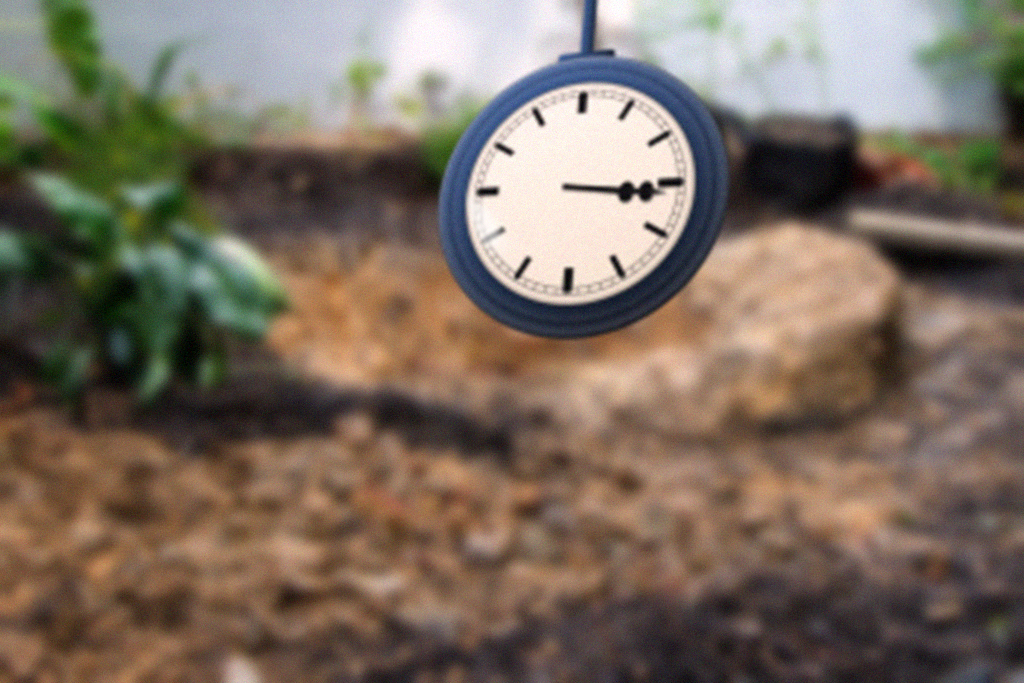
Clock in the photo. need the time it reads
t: 3:16
